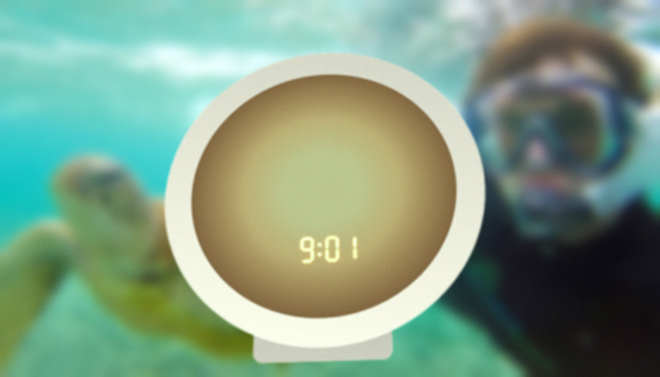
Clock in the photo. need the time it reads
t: 9:01
